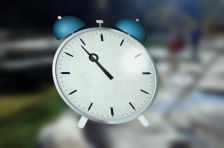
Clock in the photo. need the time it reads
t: 10:54
